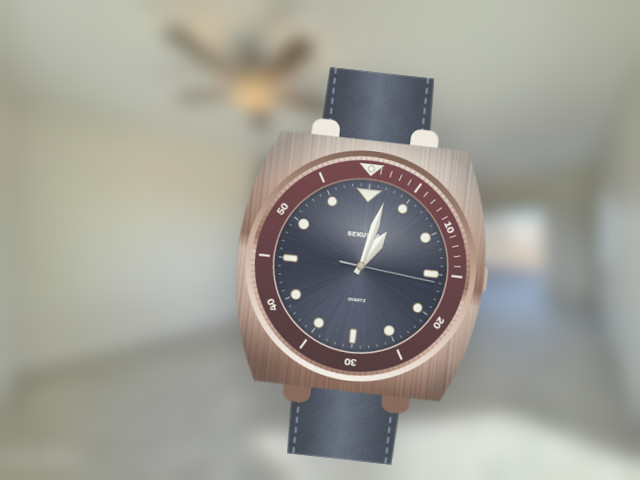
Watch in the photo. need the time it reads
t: 1:02:16
